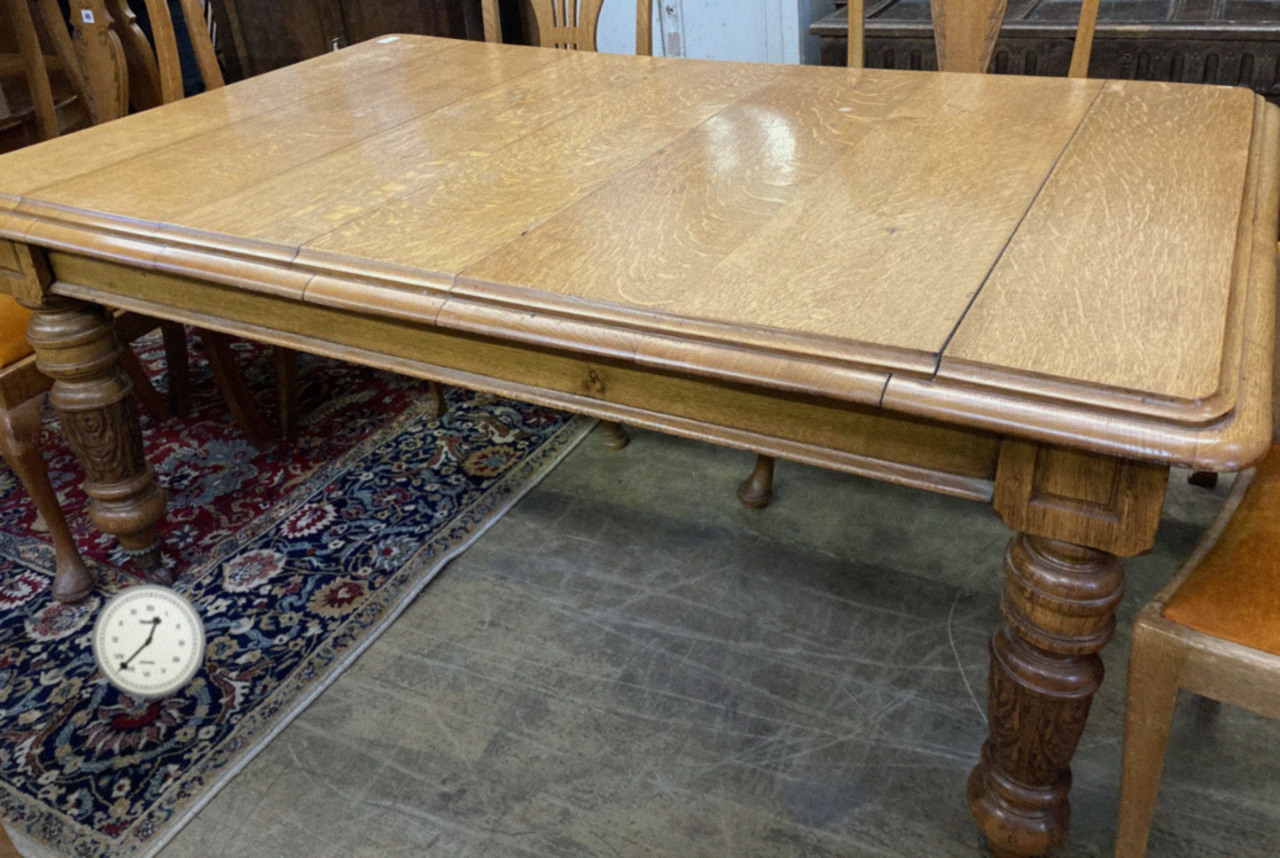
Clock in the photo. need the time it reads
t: 12:37
